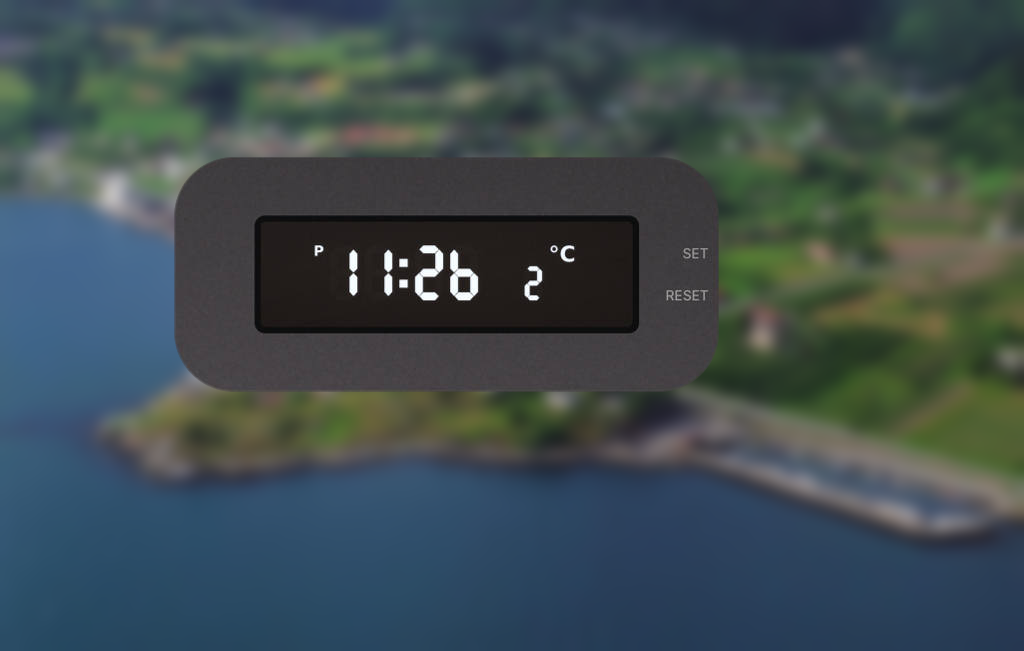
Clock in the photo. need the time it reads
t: 11:26
